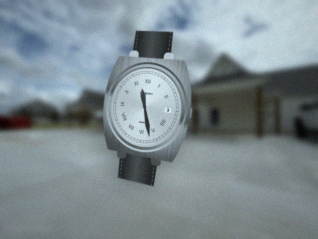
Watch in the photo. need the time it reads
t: 11:27
